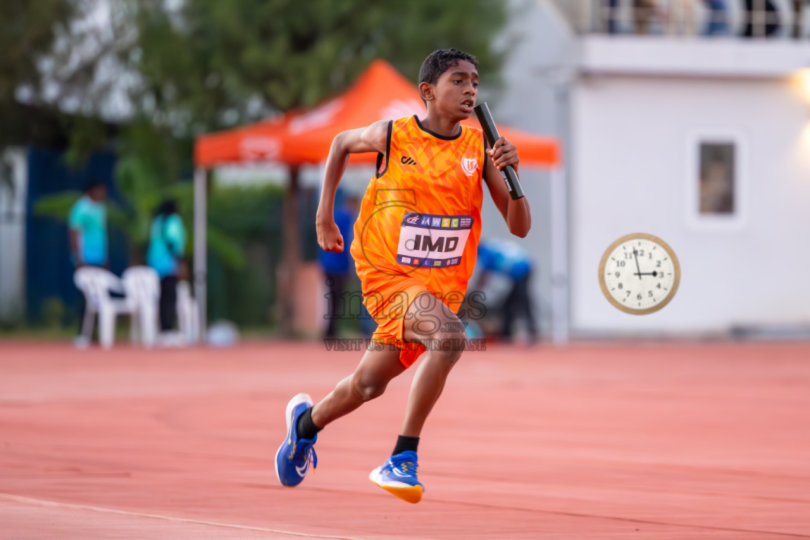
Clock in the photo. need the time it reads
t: 2:58
